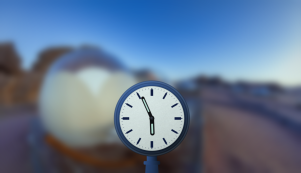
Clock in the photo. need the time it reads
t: 5:56
